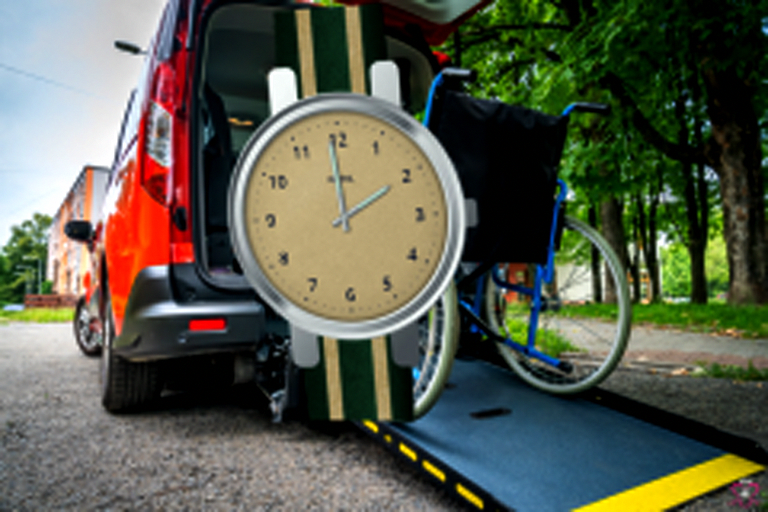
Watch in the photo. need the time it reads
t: 1:59
